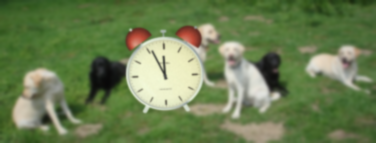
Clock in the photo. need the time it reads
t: 11:56
